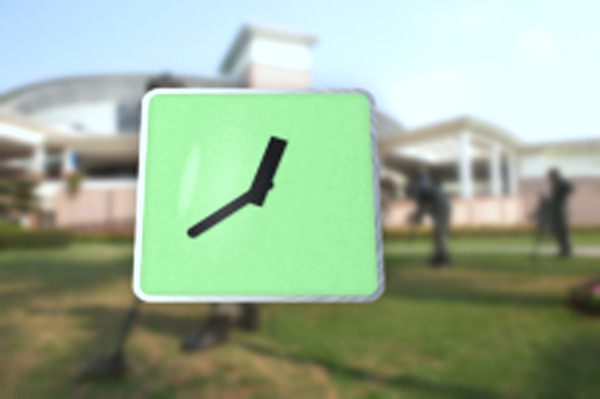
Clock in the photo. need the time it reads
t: 12:39
